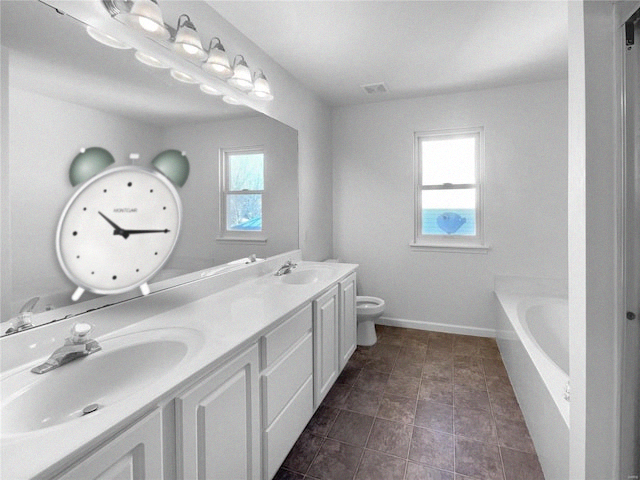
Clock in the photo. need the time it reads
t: 10:15
